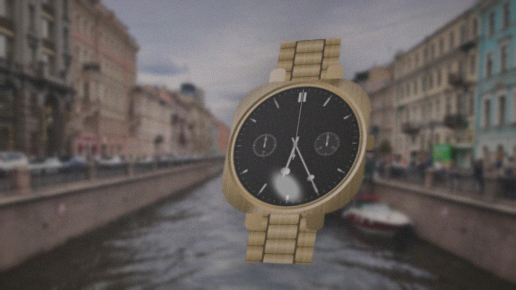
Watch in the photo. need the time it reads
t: 6:25
